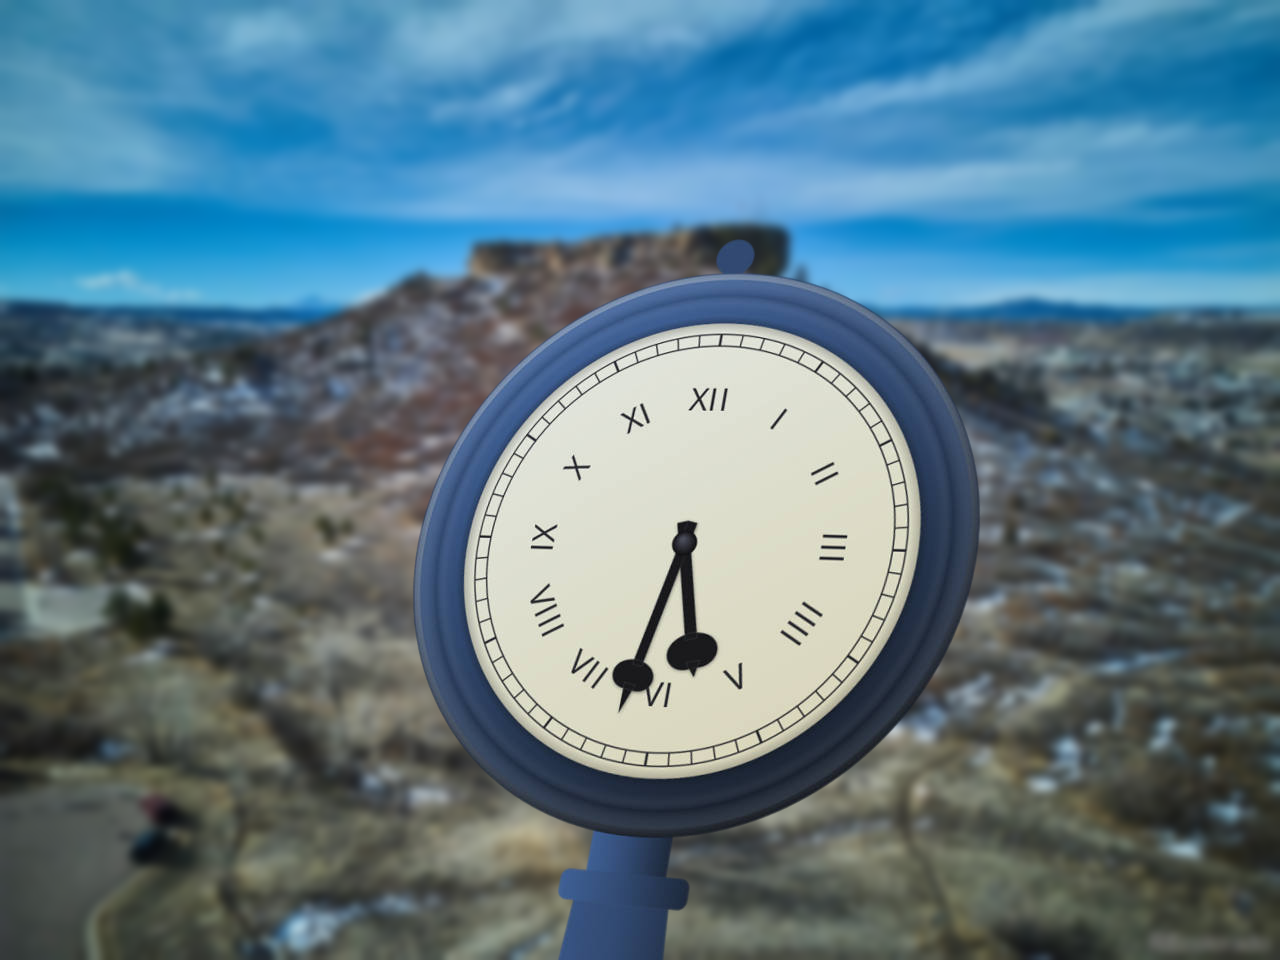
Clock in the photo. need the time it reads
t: 5:32
